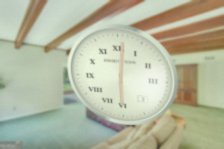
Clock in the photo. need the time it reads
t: 6:01
